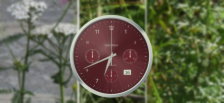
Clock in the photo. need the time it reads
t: 6:41
